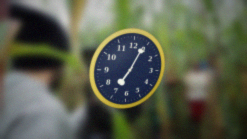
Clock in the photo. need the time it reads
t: 7:04
